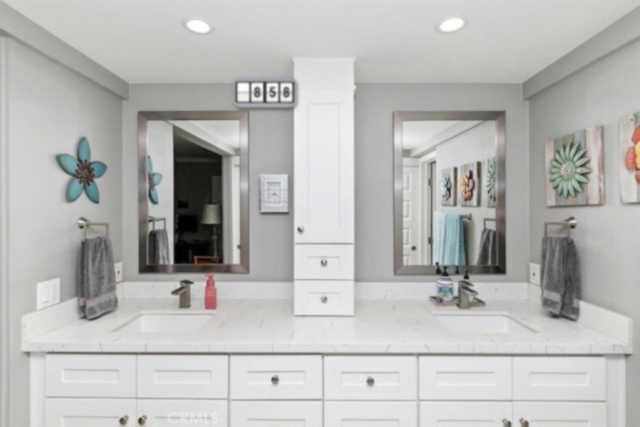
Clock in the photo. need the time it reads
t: 8:58
